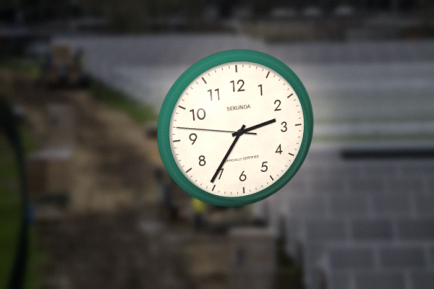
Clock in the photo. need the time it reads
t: 2:35:47
